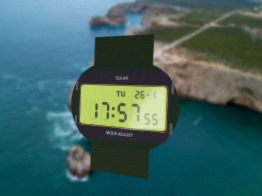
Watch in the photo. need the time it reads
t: 17:57:55
